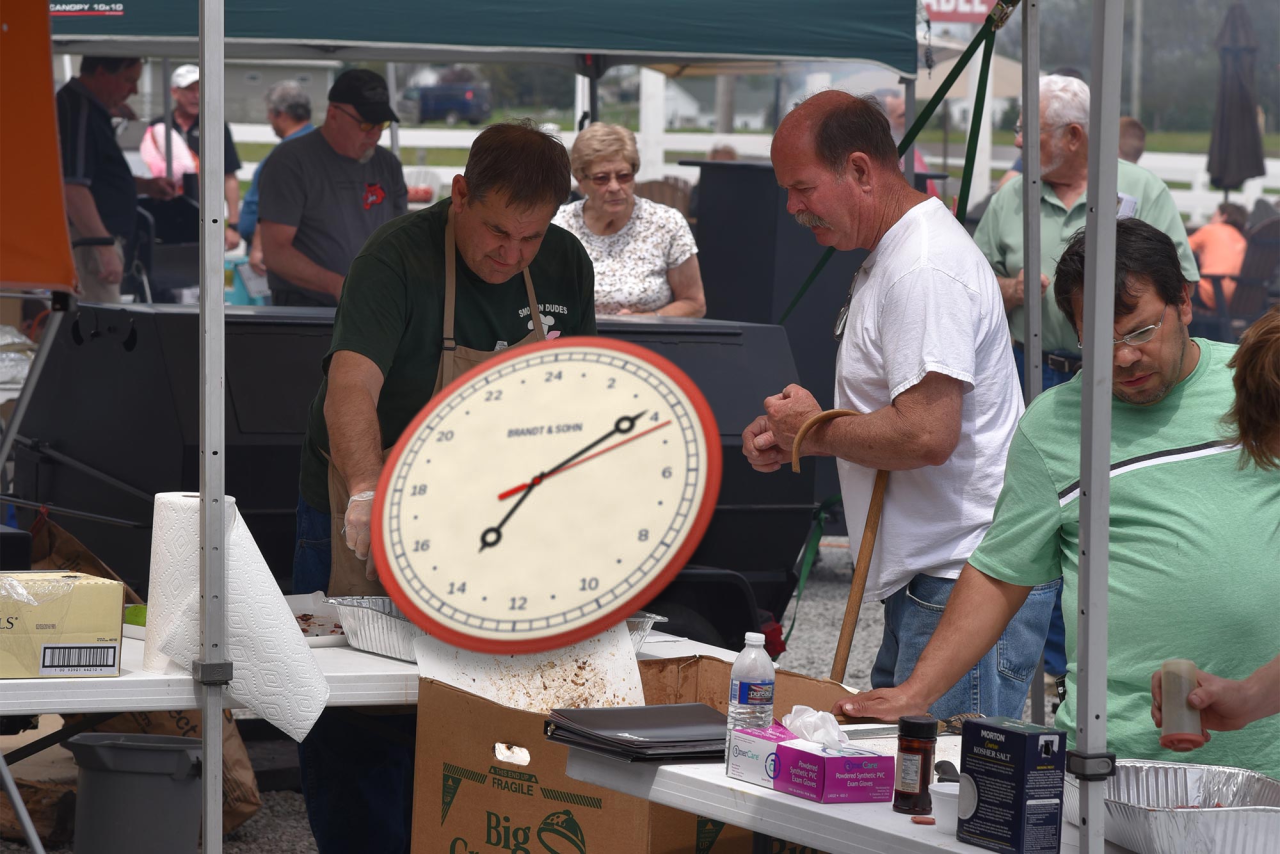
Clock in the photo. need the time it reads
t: 14:09:11
